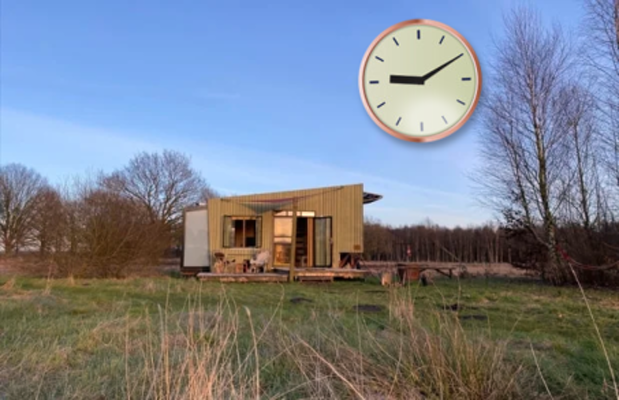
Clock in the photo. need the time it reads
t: 9:10
